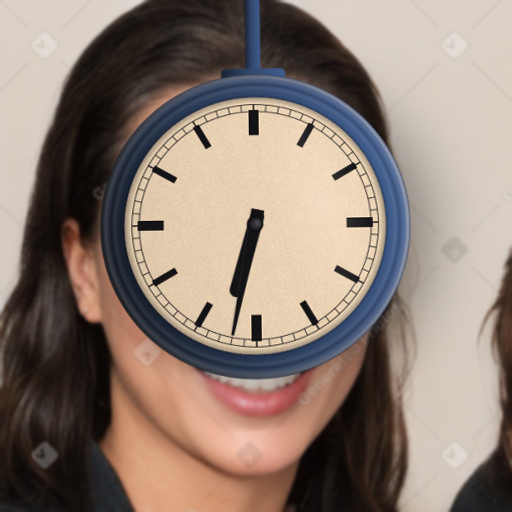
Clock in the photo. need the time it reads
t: 6:32
